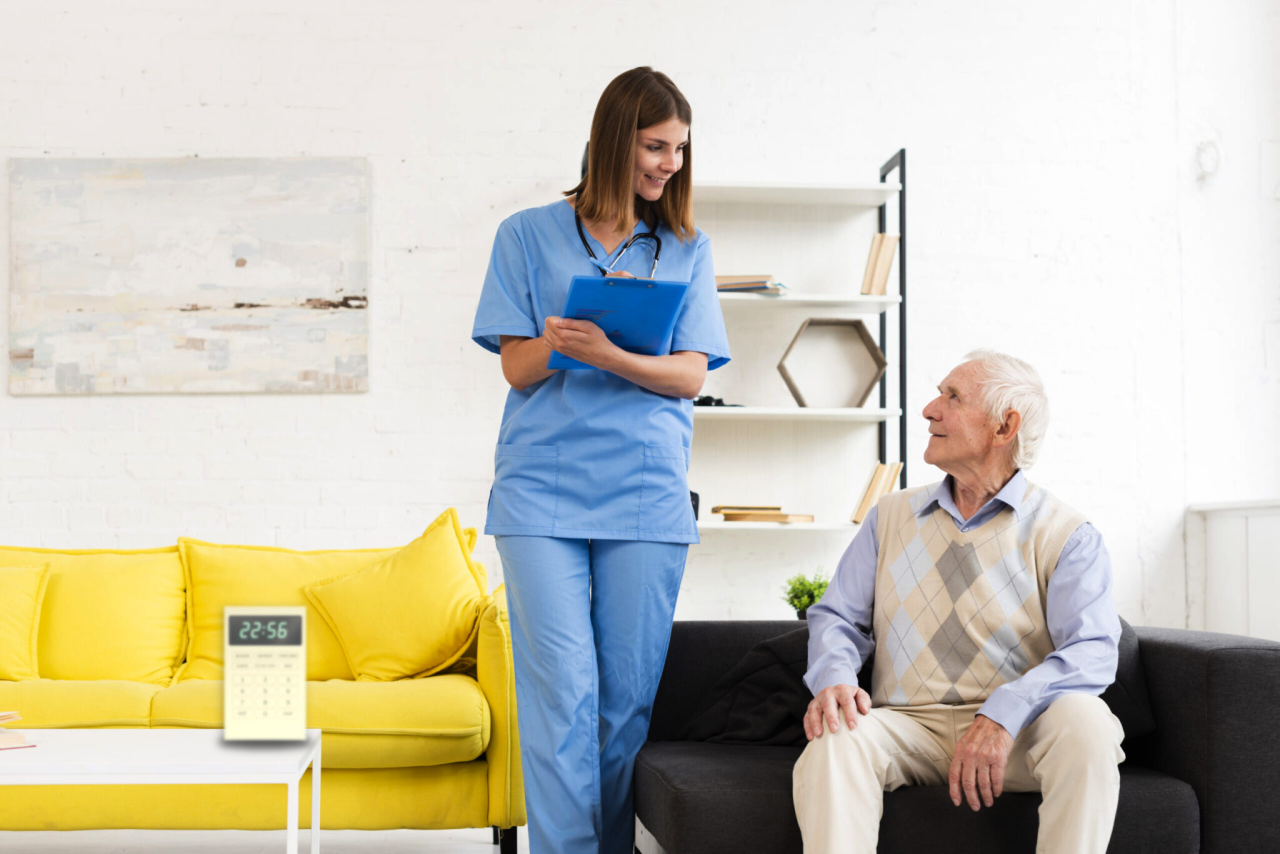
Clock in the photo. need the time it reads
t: 22:56
